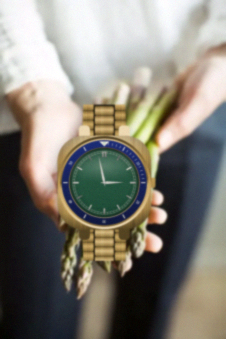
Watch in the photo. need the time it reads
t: 2:58
